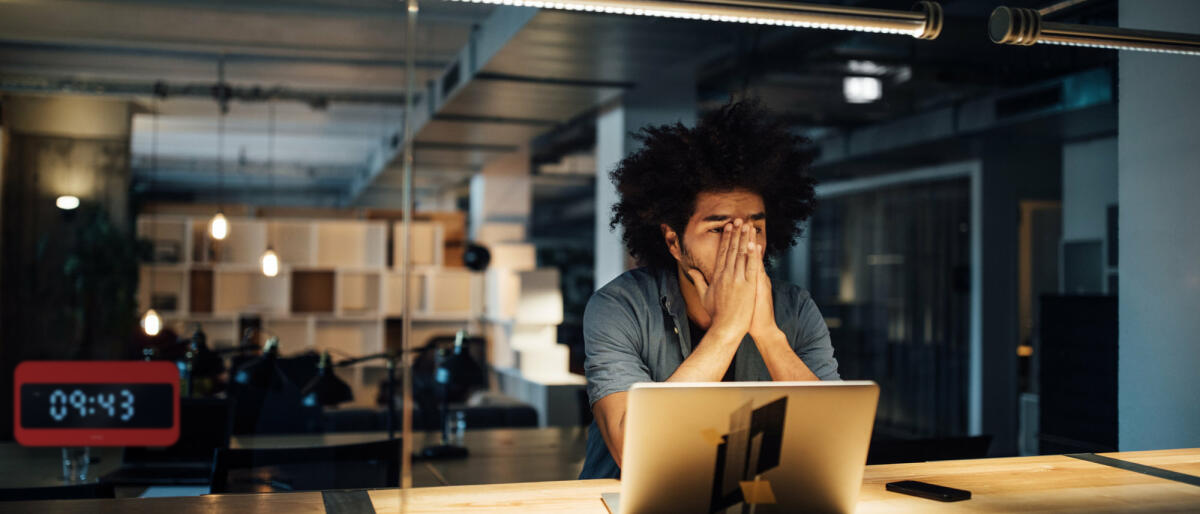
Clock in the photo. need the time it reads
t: 9:43
